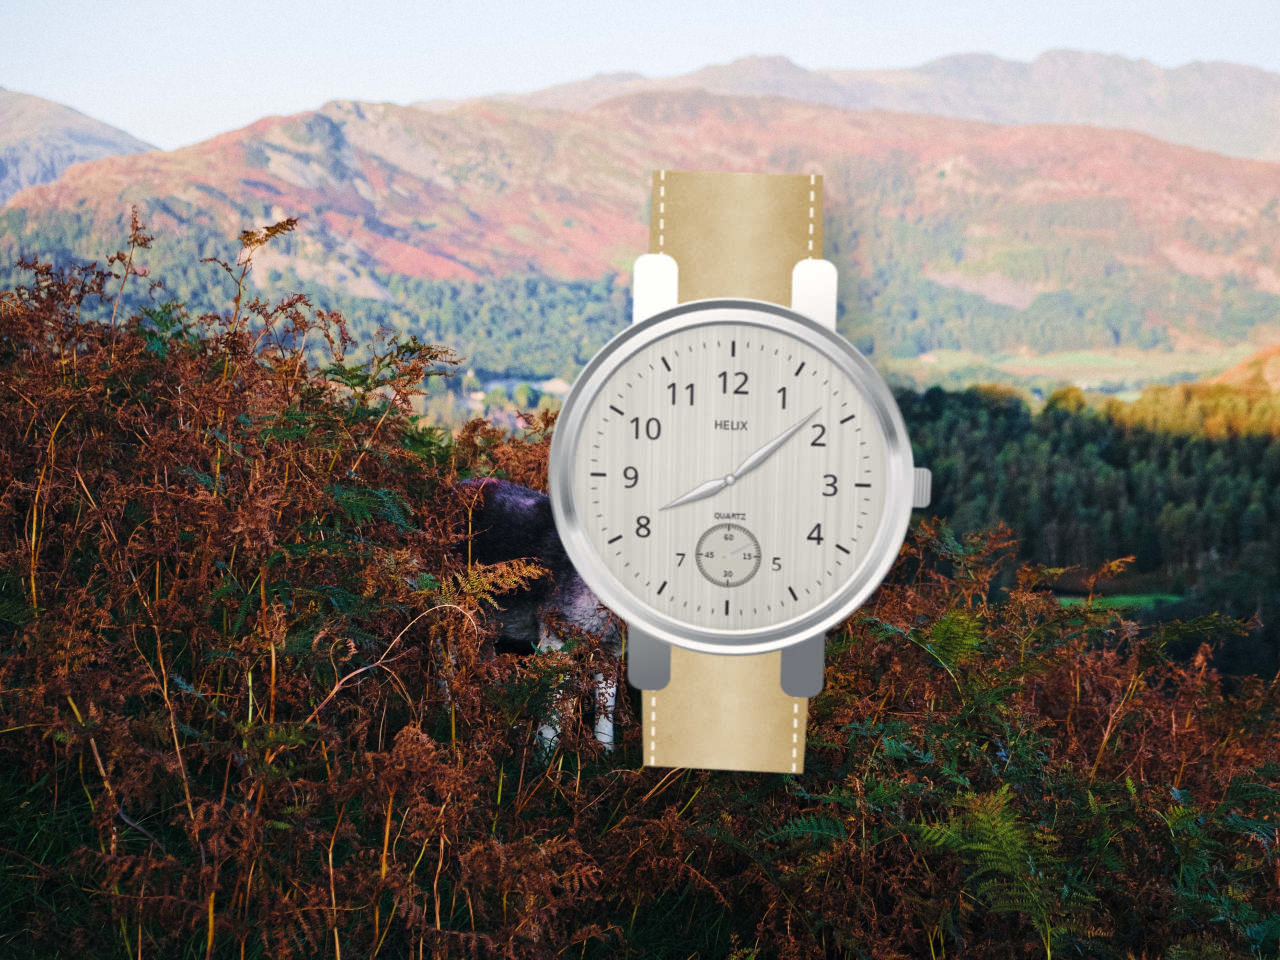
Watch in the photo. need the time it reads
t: 8:08:10
